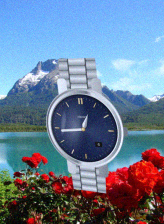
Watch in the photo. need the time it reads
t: 12:44
